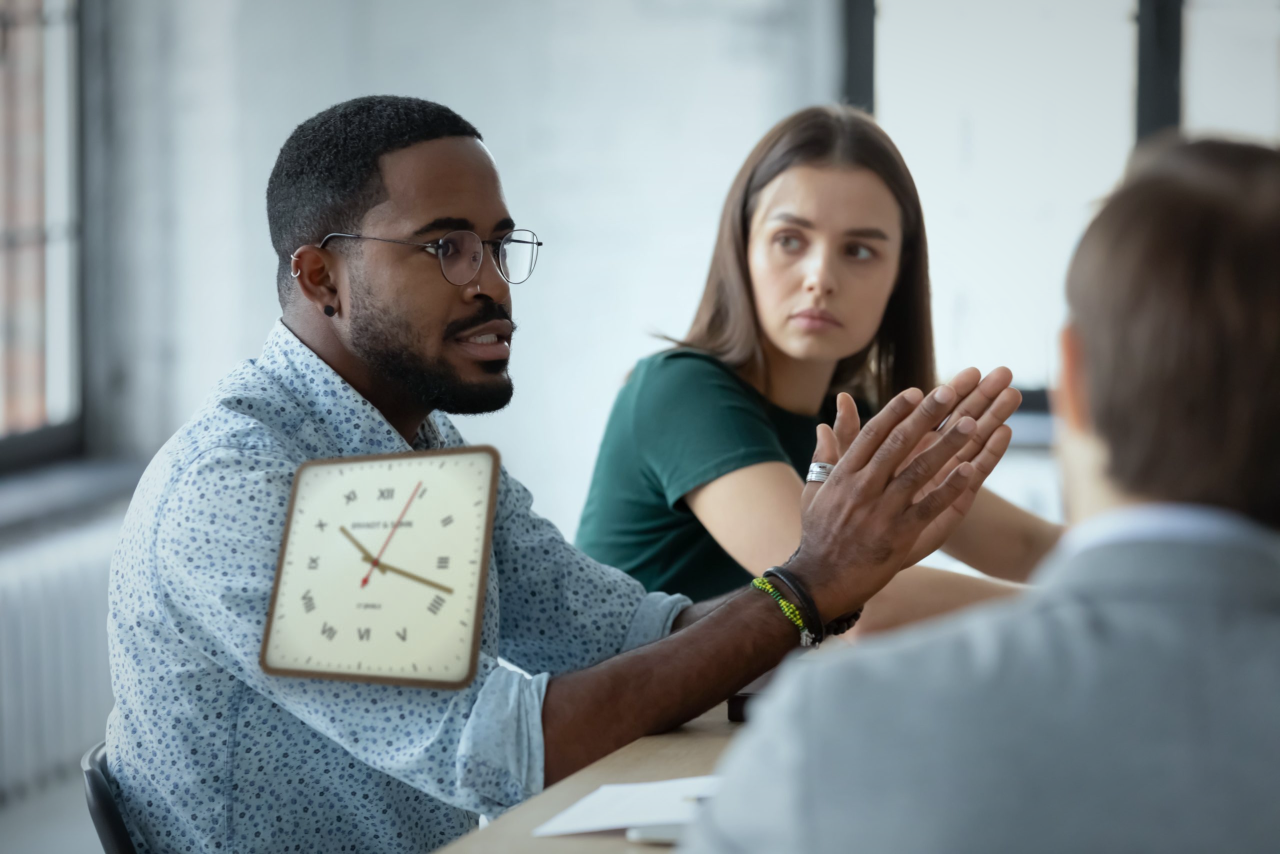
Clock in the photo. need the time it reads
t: 10:18:04
